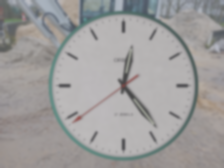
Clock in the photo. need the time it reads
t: 12:23:39
